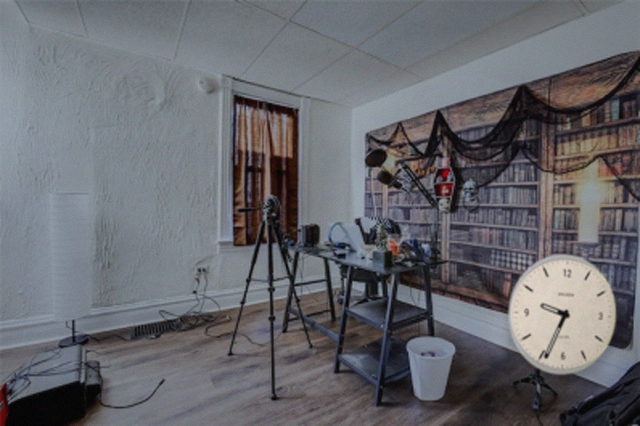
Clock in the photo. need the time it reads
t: 9:34
